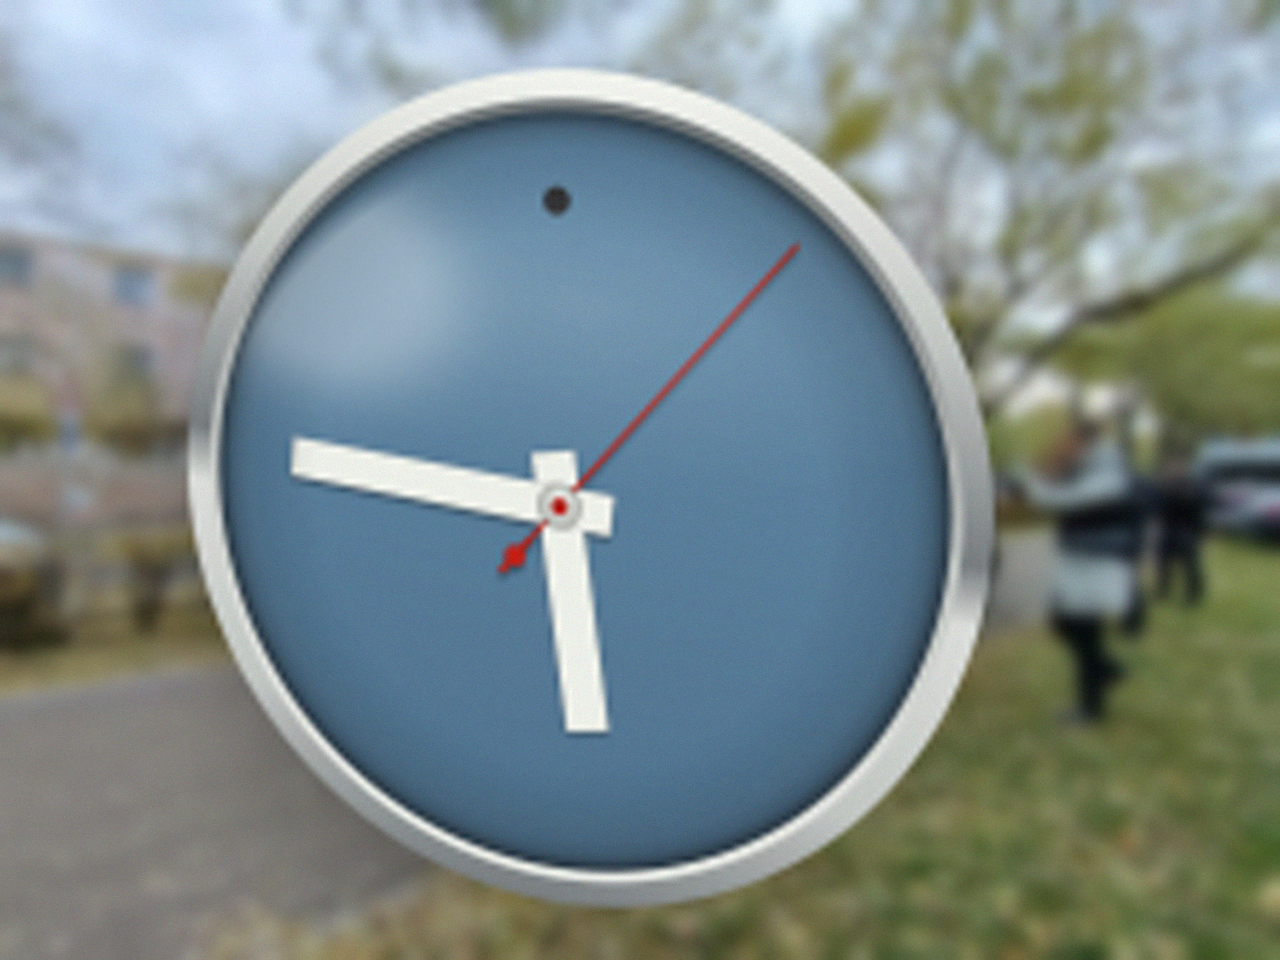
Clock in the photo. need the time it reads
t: 5:46:07
